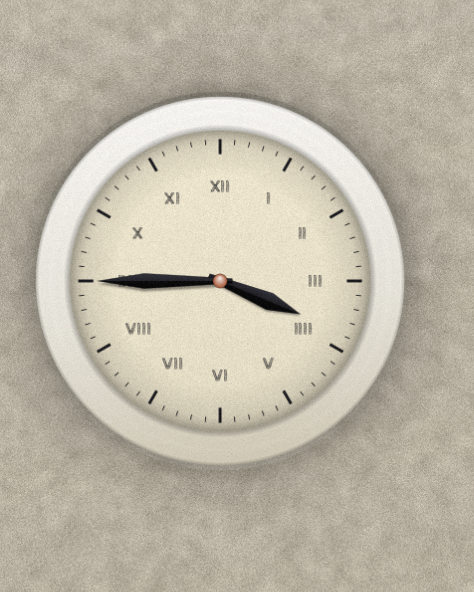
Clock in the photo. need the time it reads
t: 3:45
